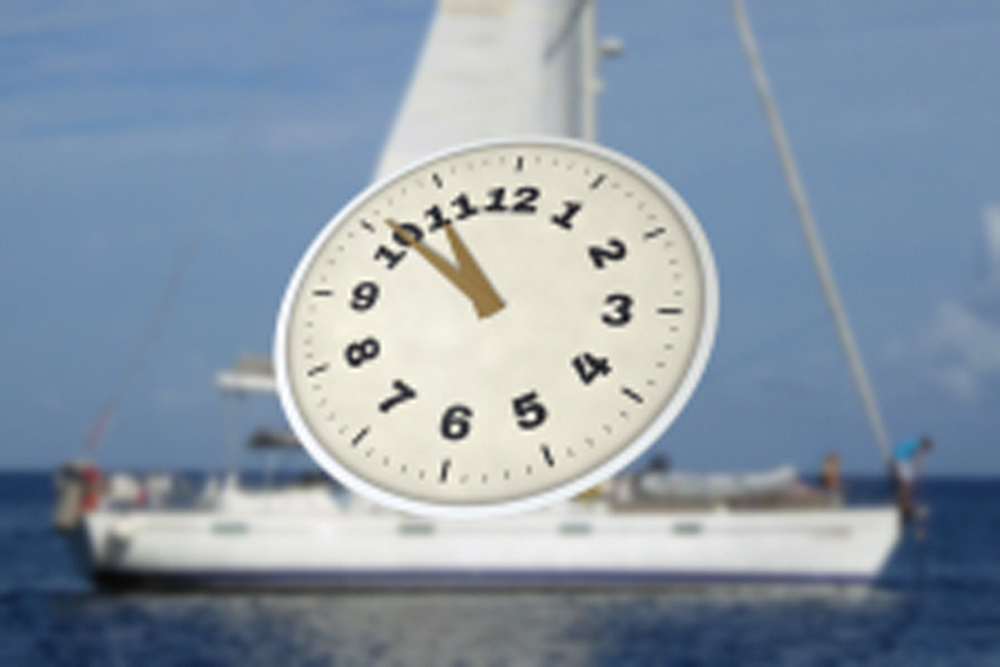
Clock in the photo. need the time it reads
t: 10:51
